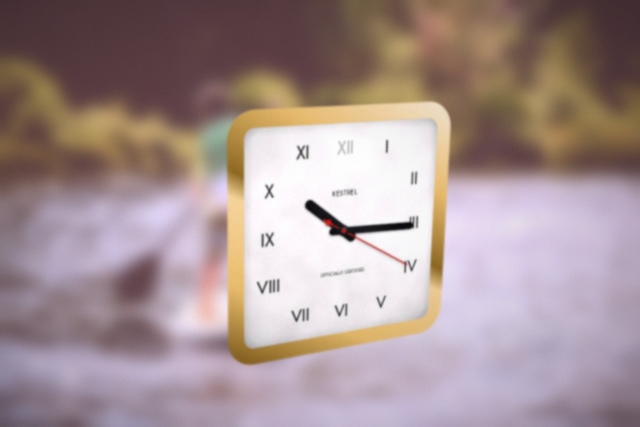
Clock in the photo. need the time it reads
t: 10:15:20
